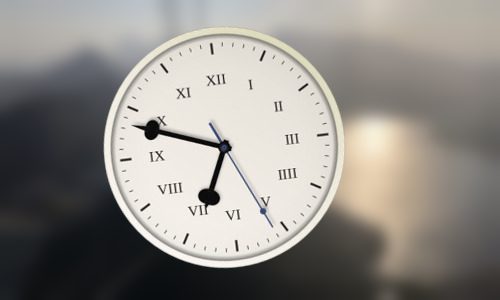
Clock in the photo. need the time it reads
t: 6:48:26
